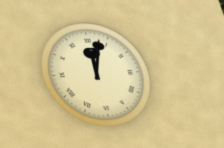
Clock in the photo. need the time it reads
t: 12:03
